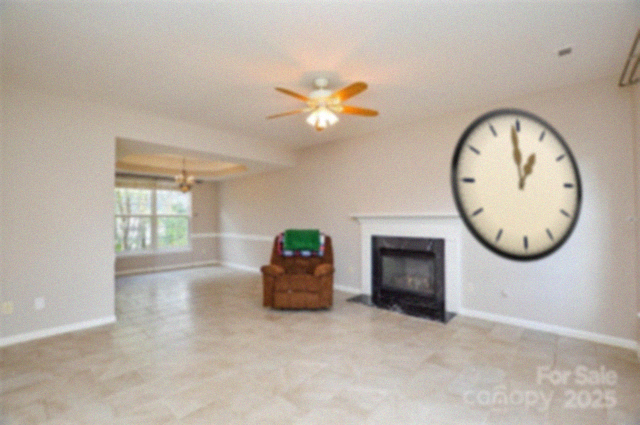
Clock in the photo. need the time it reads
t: 12:59
